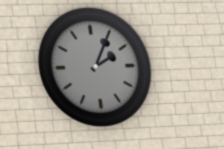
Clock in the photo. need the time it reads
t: 2:05
